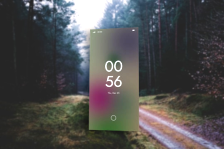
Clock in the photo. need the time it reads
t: 0:56
